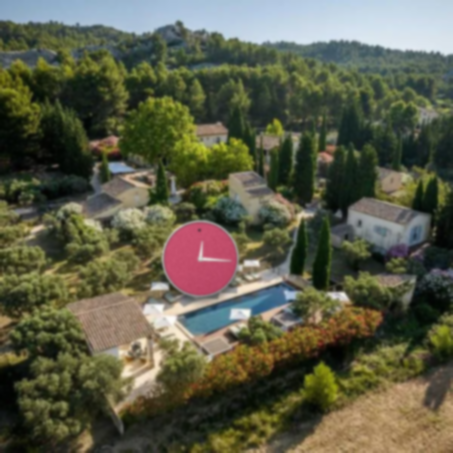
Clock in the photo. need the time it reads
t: 12:16
